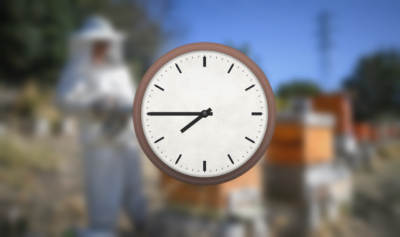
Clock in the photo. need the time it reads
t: 7:45
